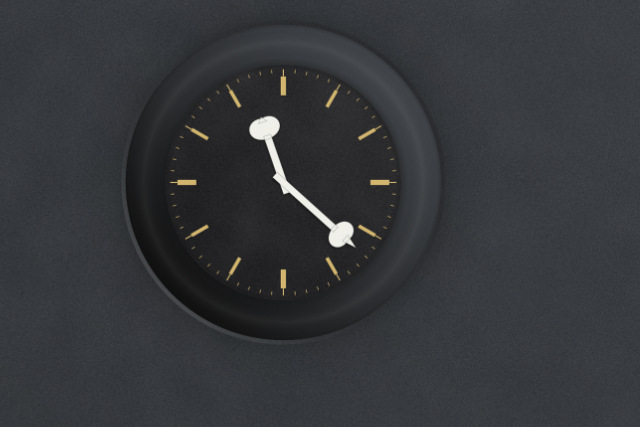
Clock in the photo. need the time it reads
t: 11:22
